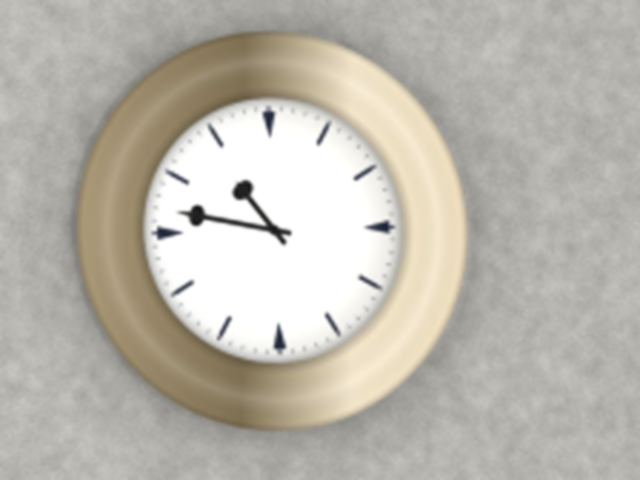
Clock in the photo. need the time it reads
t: 10:47
